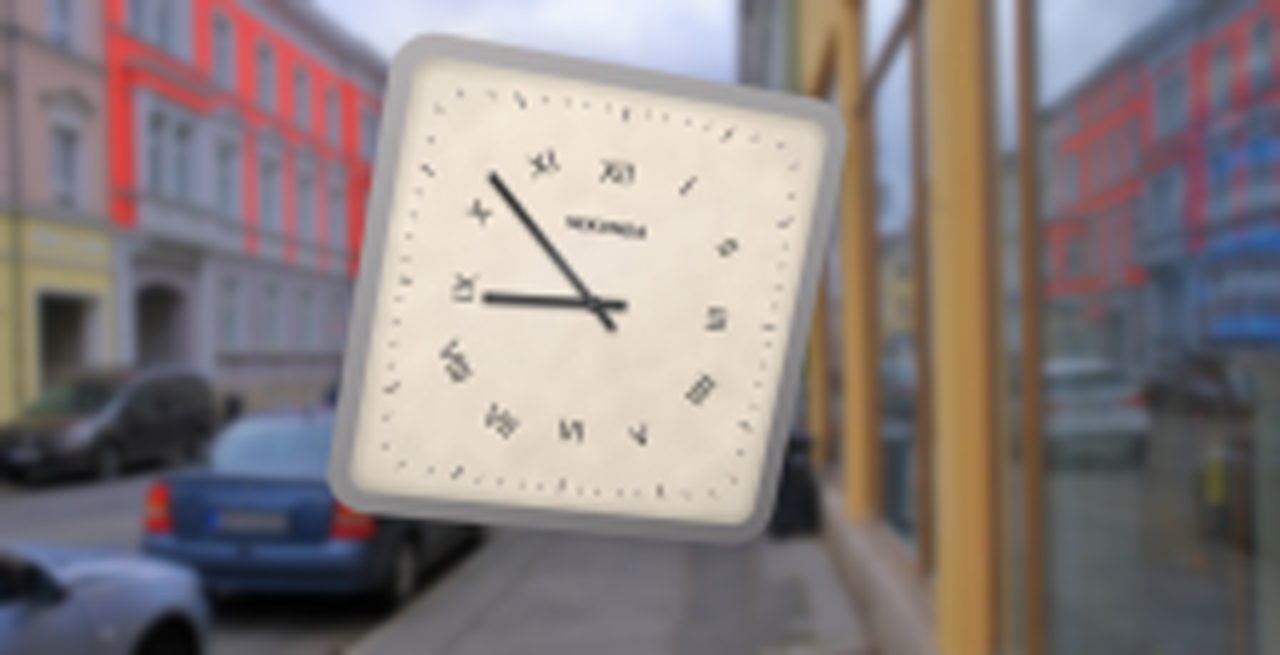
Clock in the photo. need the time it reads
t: 8:52
